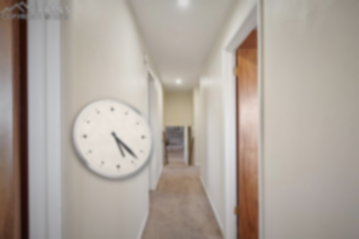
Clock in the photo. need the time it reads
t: 5:23
